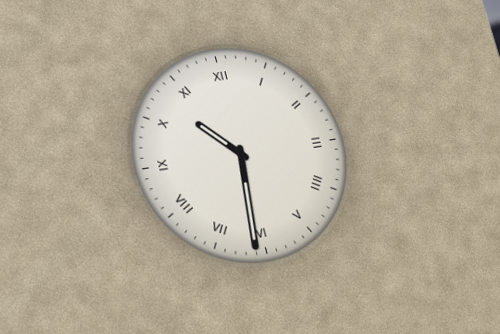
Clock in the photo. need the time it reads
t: 10:31
